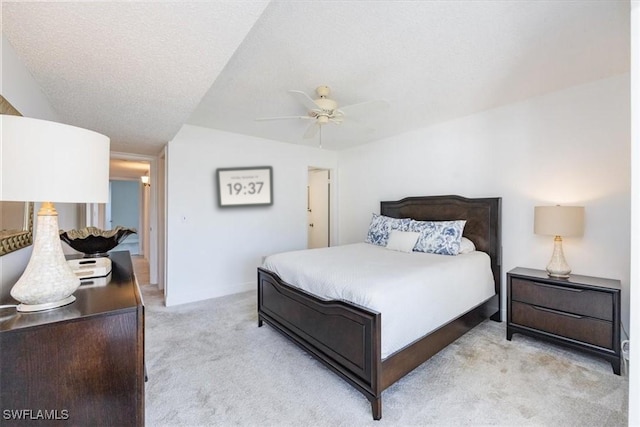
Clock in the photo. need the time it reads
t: 19:37
